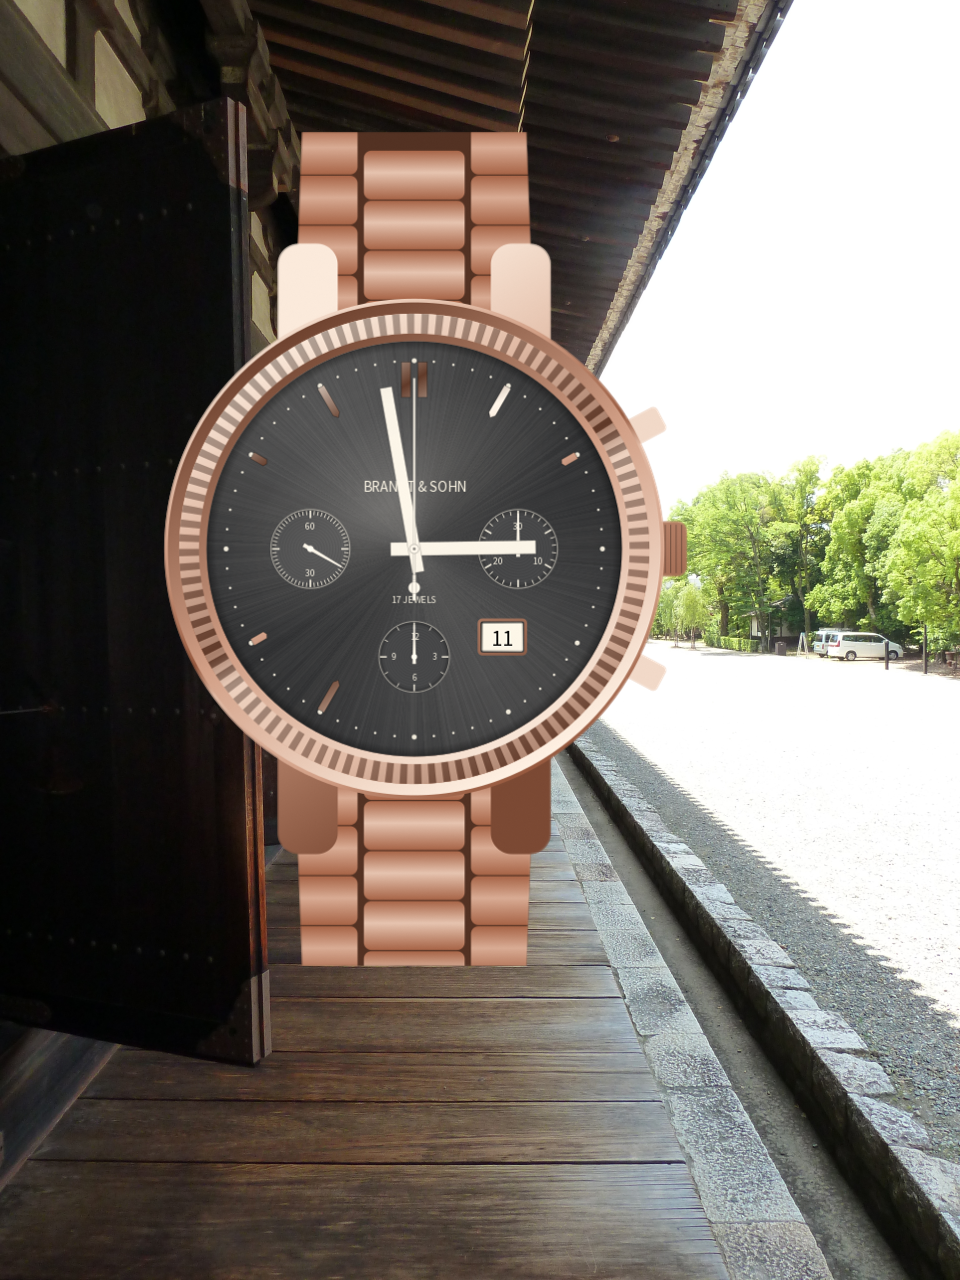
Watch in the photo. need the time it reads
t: 2:58:20
